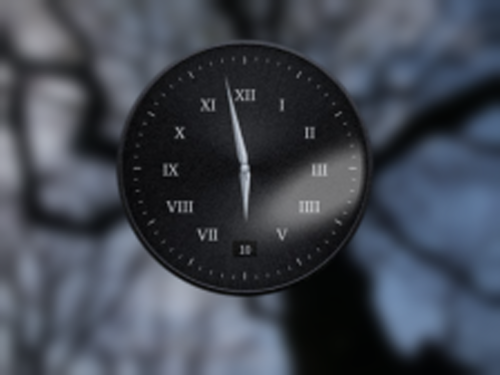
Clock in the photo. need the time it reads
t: 5:58
